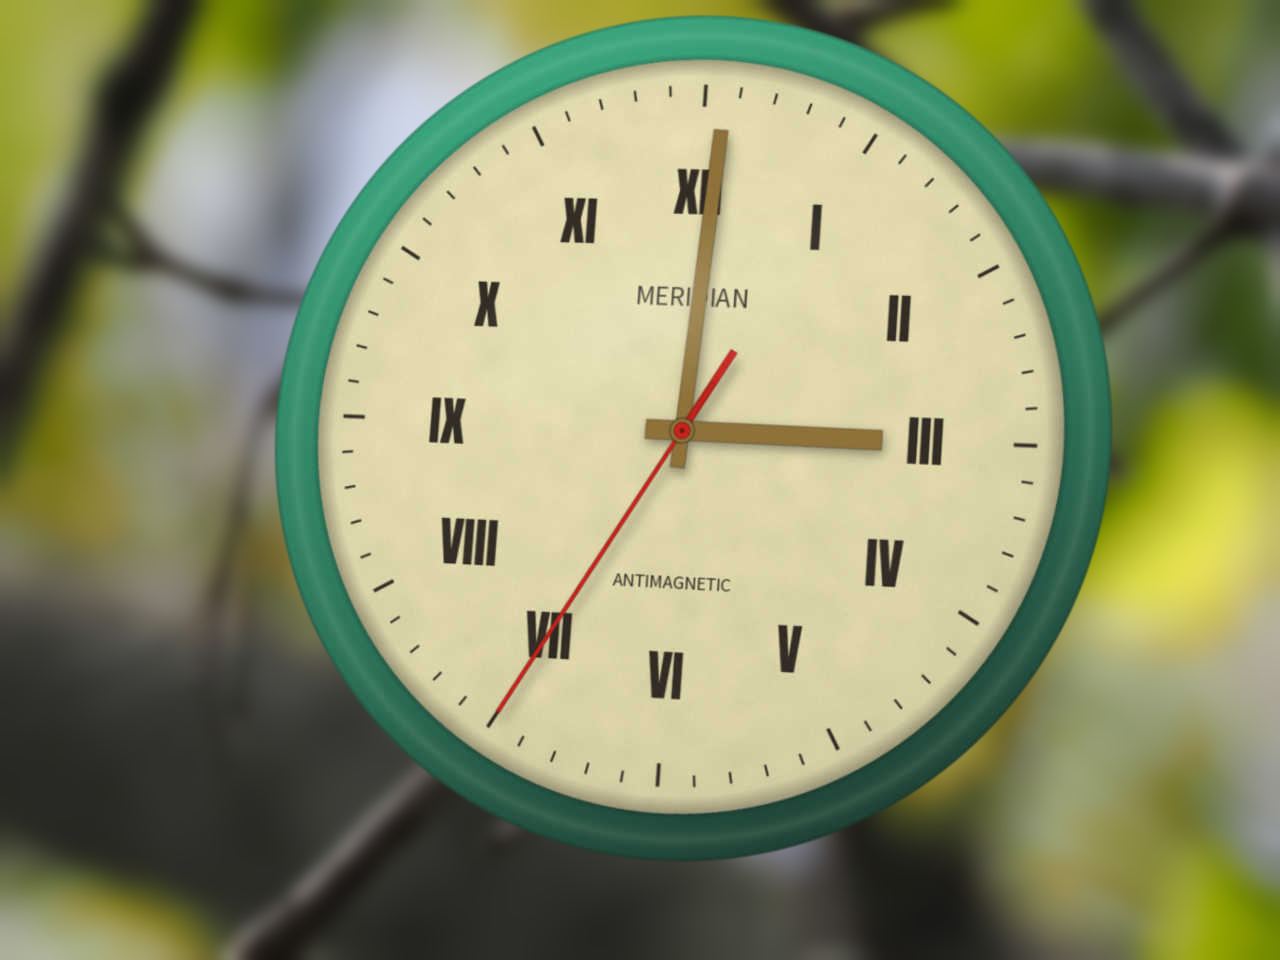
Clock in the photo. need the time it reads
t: 3:00:35
